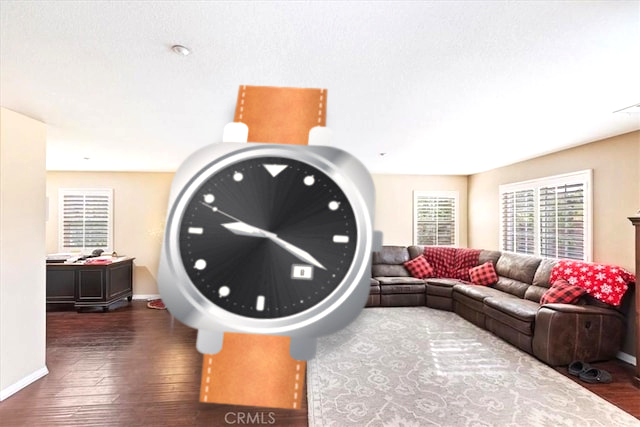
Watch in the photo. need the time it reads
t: 9:19:49
